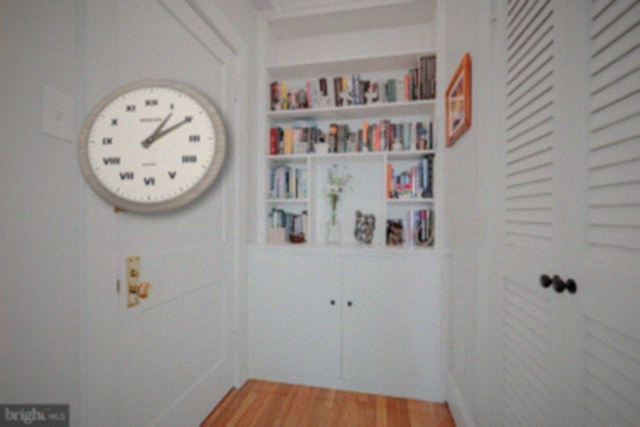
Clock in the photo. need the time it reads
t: 1:10
